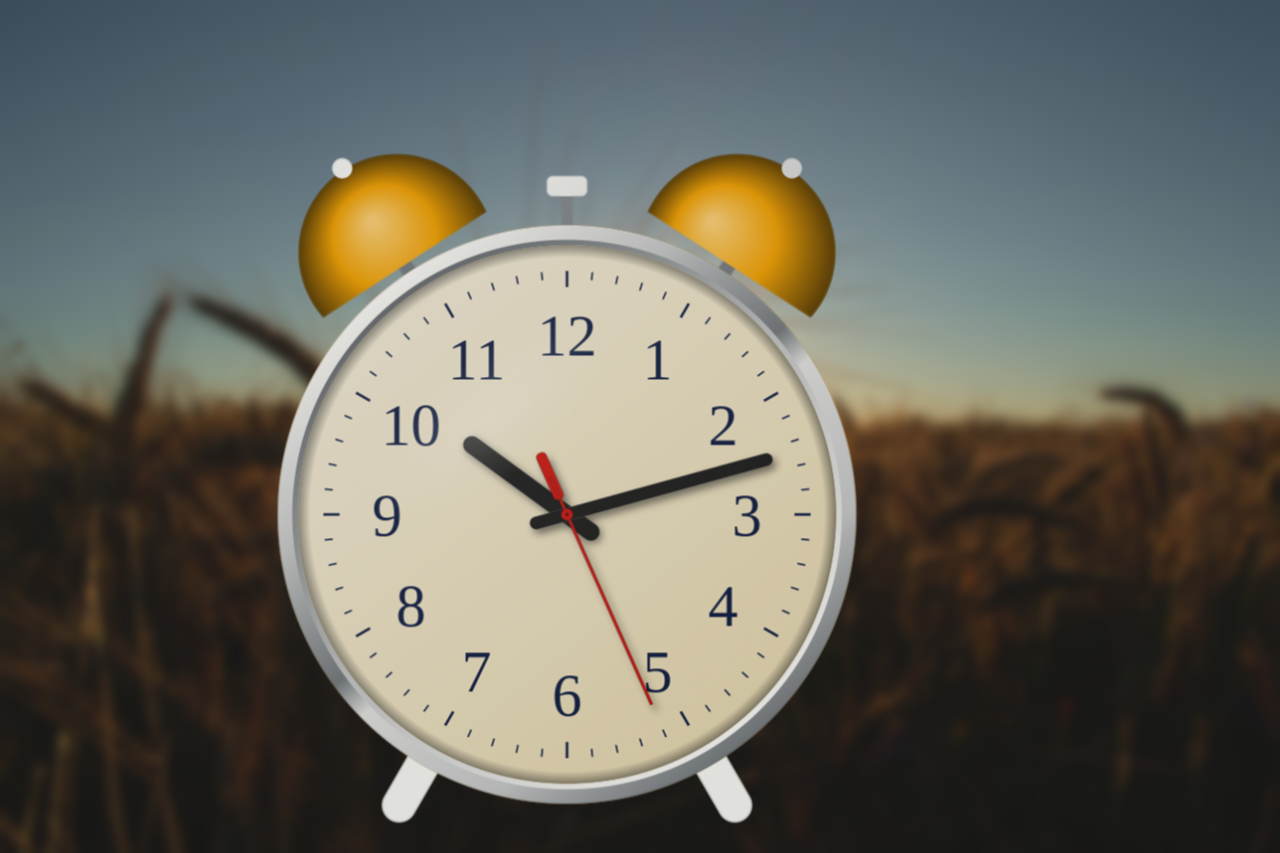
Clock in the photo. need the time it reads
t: 10:12:26
